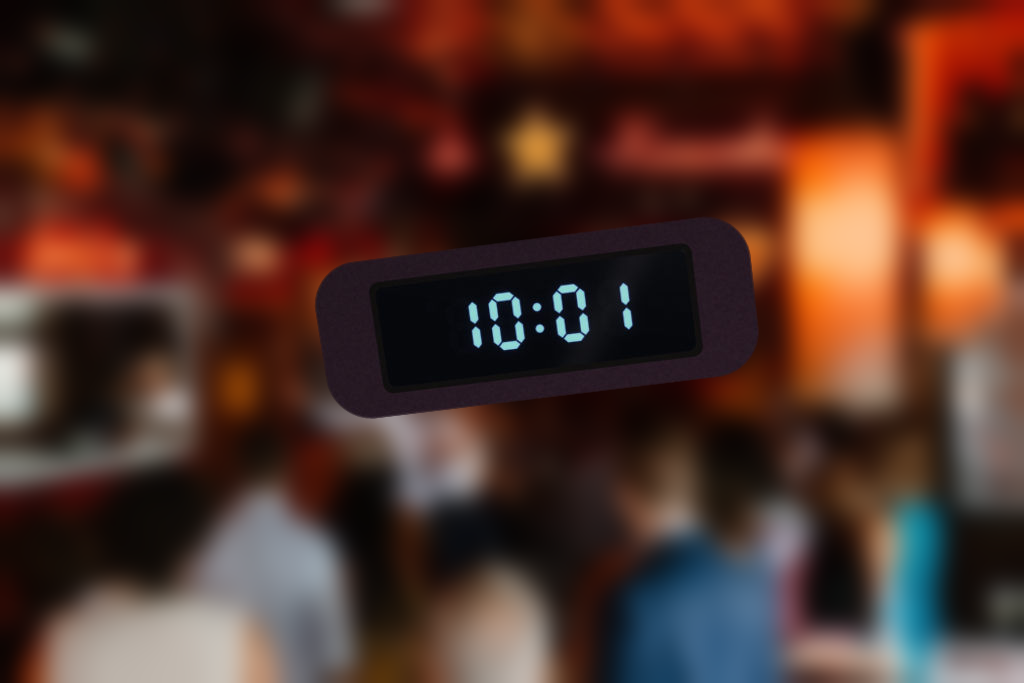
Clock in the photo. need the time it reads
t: 10:01
